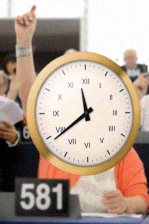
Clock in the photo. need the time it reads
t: 11:39
